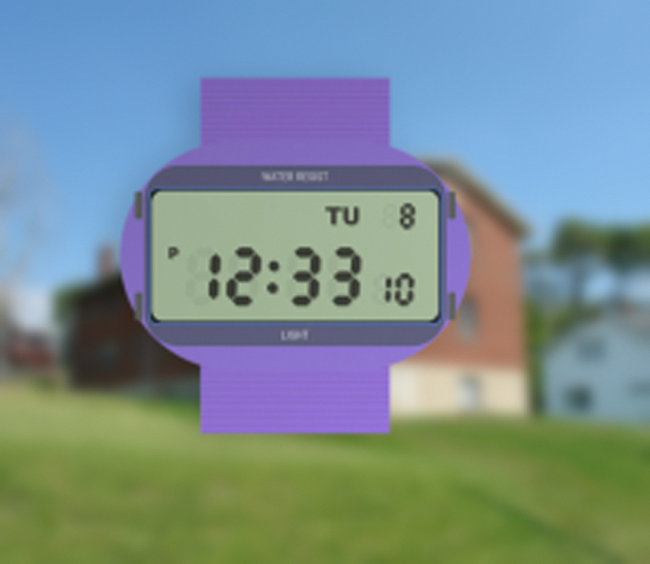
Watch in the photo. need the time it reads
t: 12:33:10
